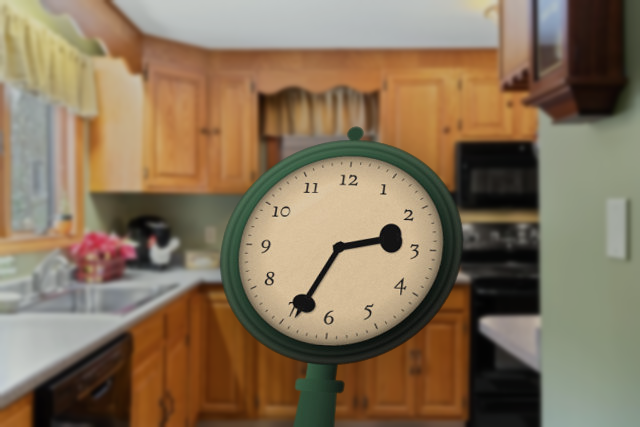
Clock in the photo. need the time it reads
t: 2:34
